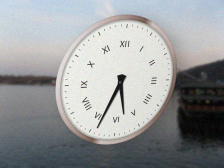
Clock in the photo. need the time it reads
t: 5:34
